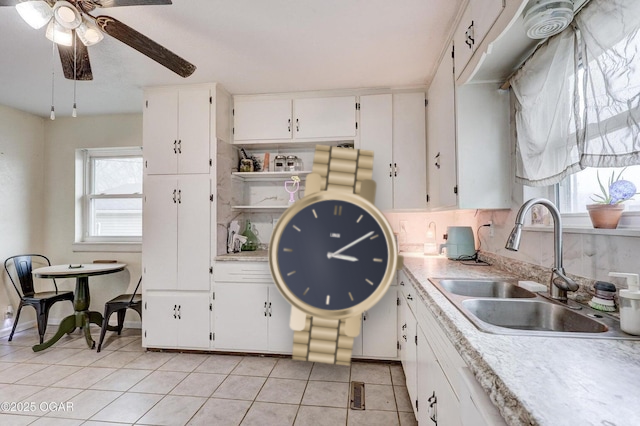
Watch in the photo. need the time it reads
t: 3:09
